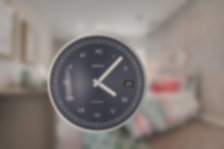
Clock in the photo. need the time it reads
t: 4:07
